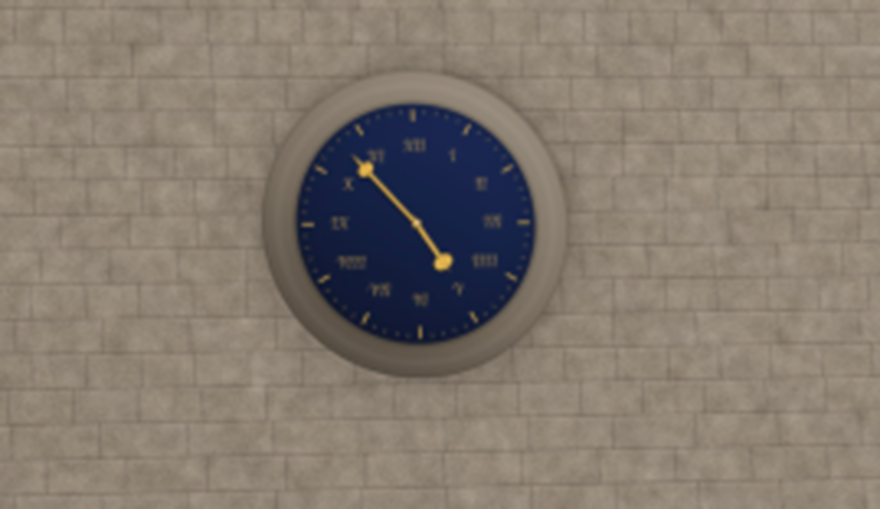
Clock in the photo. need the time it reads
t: 4:53
